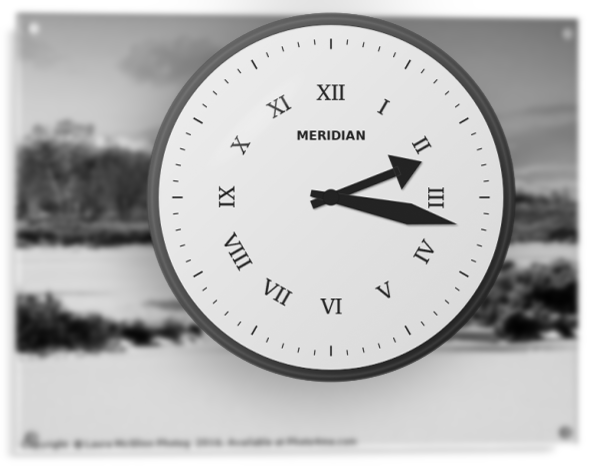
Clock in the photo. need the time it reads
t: 2:17
